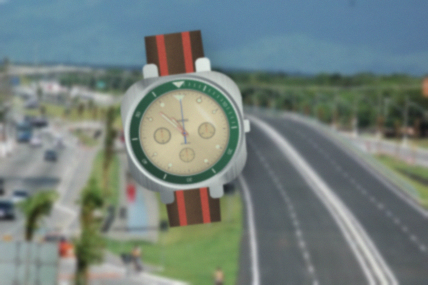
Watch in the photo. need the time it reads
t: 10:53
